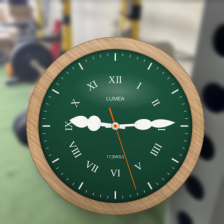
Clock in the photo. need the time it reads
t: 9:14:27
